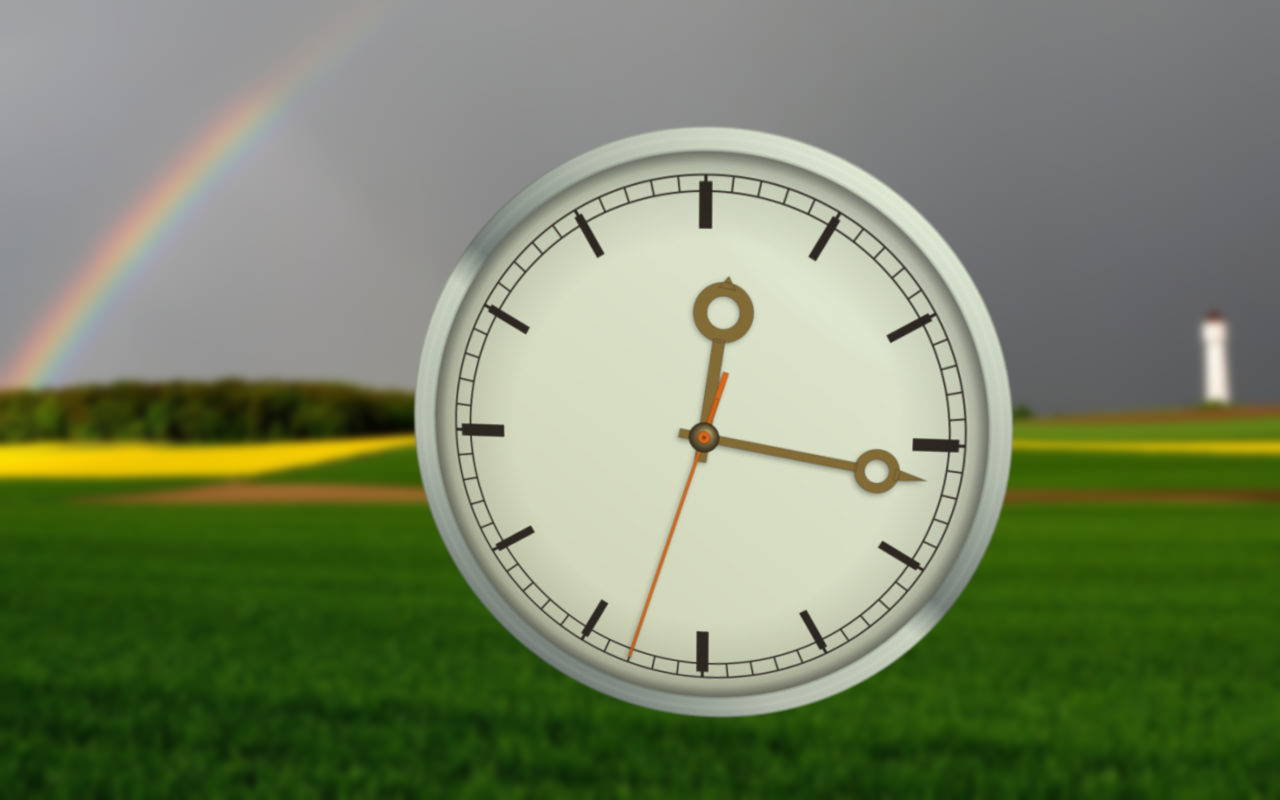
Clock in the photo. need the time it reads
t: 12:16:33
